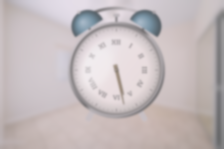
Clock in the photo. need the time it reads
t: 5:28
